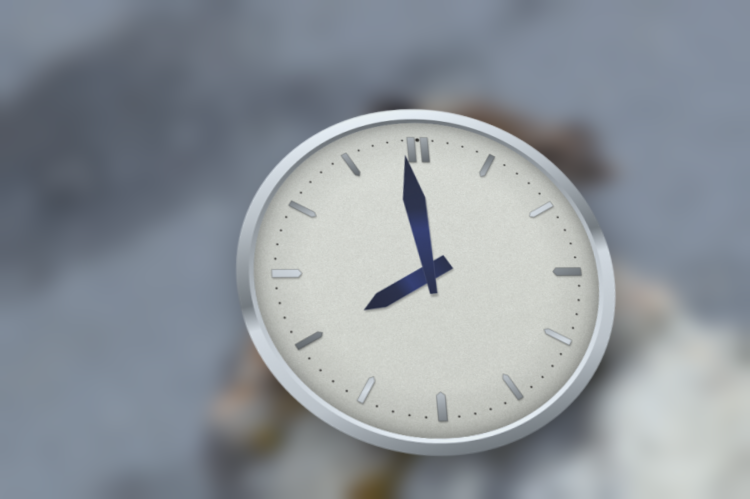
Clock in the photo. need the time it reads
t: 7:59
